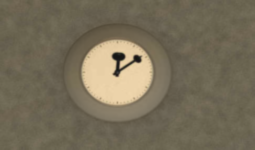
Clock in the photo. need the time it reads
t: 12:09
